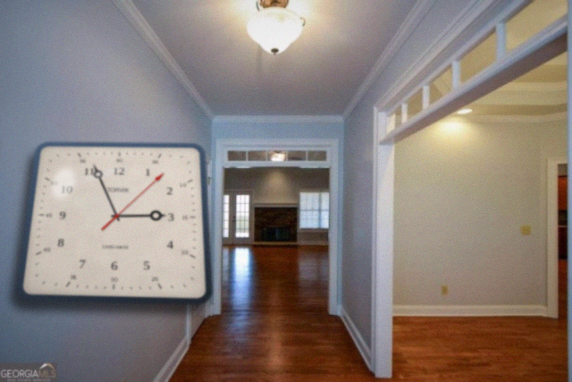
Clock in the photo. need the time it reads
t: 2:56:07
